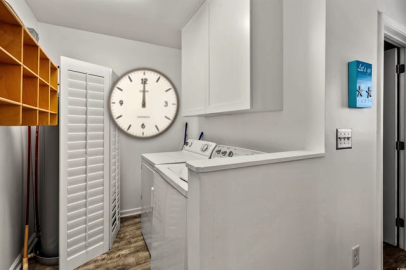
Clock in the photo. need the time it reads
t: 12:00
